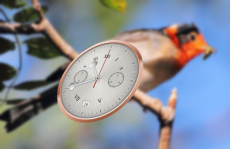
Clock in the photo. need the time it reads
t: 10:41
